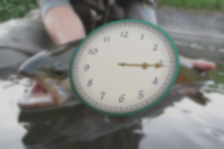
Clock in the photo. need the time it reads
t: 3:16
